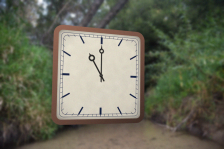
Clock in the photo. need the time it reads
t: 11:00
